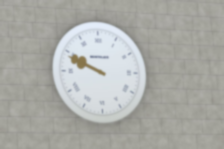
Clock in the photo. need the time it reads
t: 9:49
